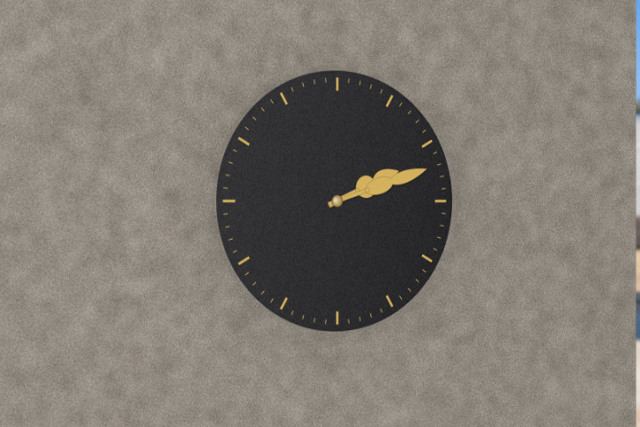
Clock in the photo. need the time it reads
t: 2:12
